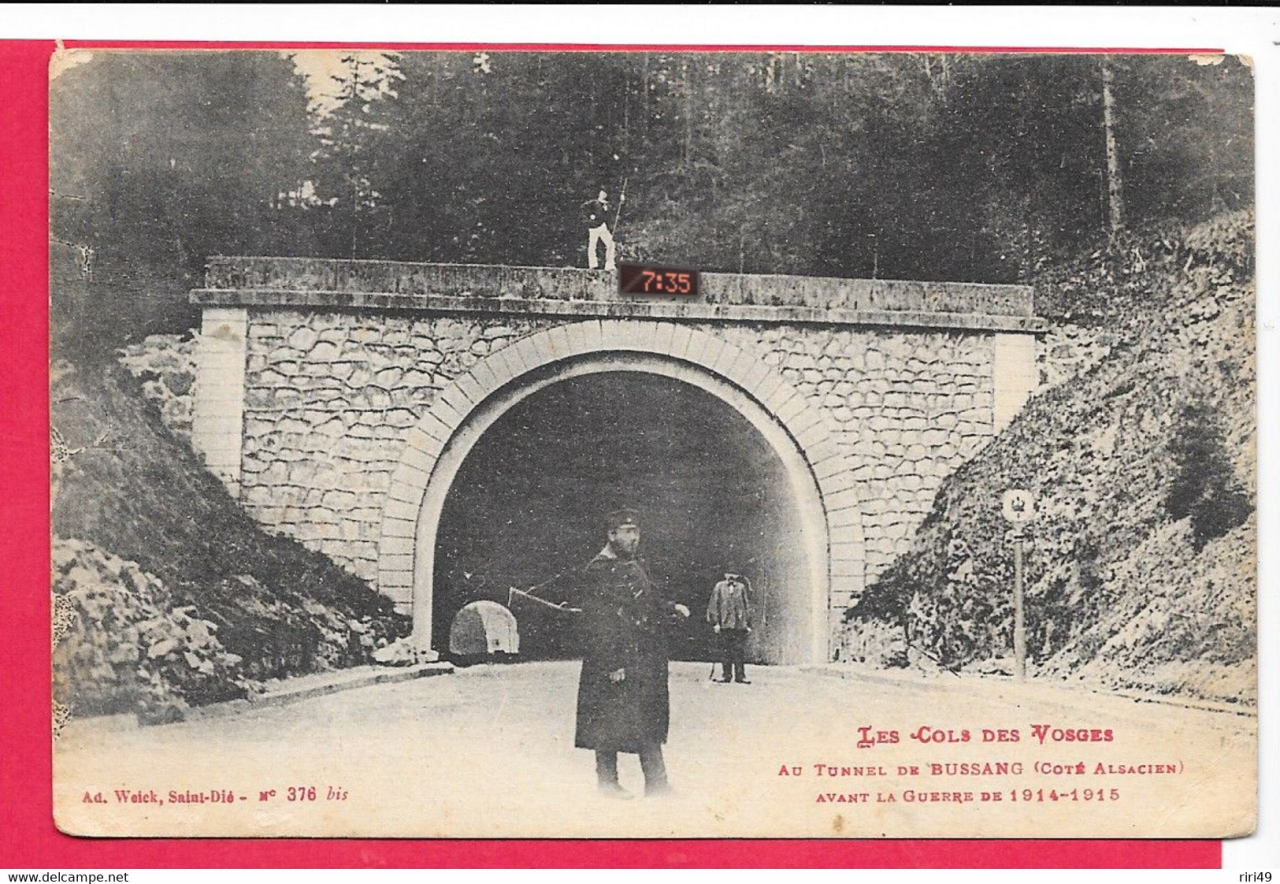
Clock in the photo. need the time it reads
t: 7:35
